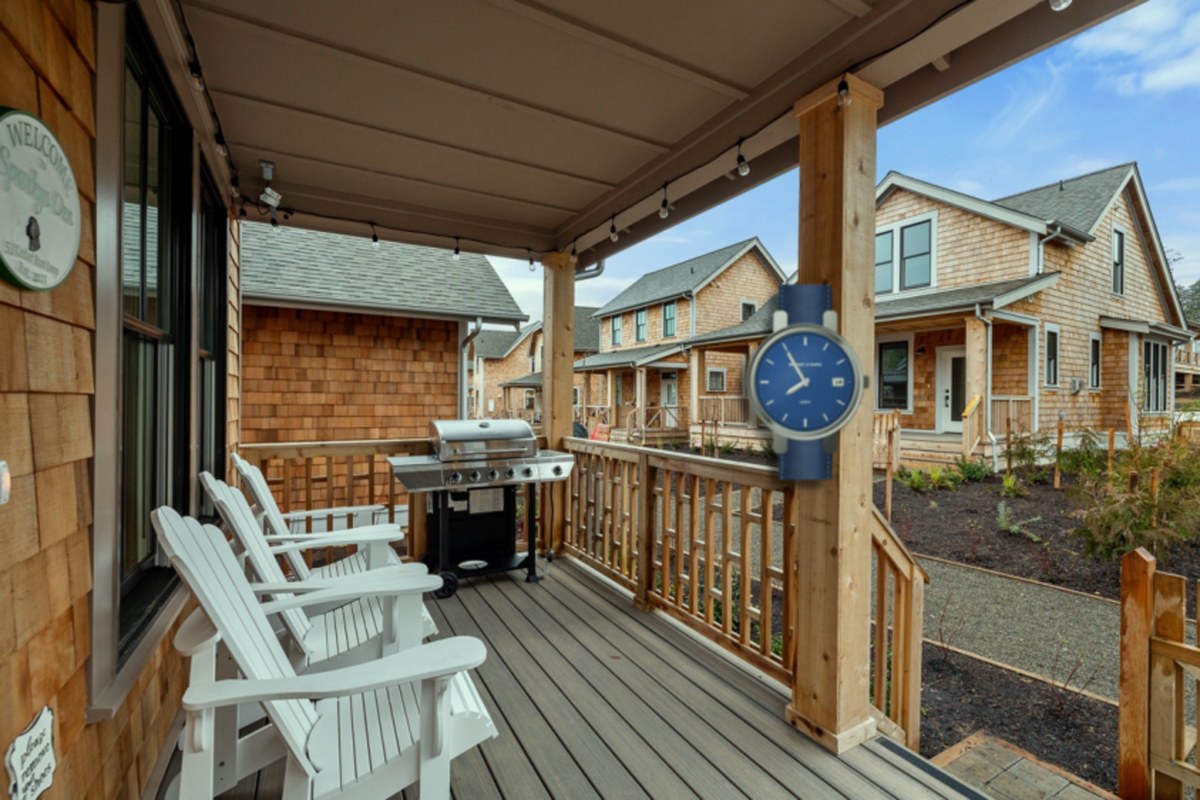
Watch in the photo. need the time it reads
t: 7:55
